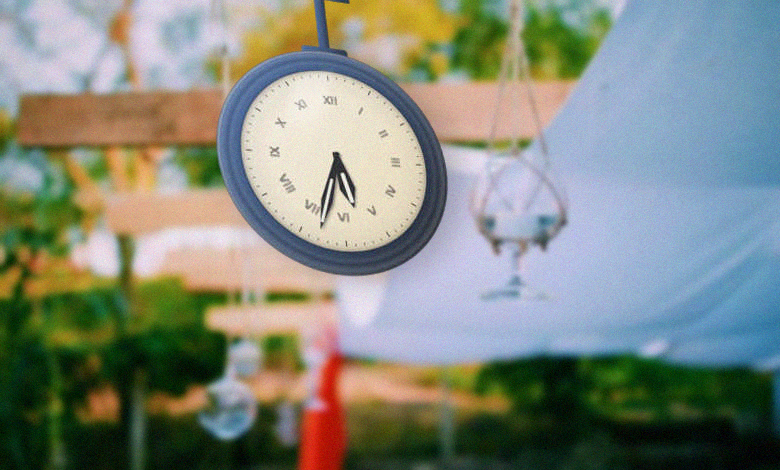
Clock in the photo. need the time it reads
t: 5:33
